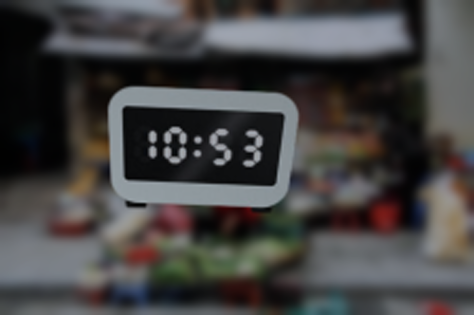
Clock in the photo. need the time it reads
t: 10:53
